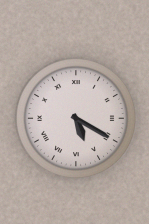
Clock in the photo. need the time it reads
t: 5:20
